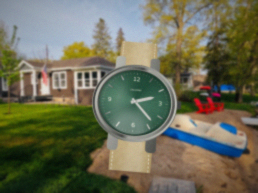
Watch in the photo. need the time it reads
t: 2:23
